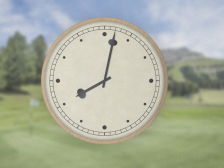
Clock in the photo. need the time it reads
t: 8:02
